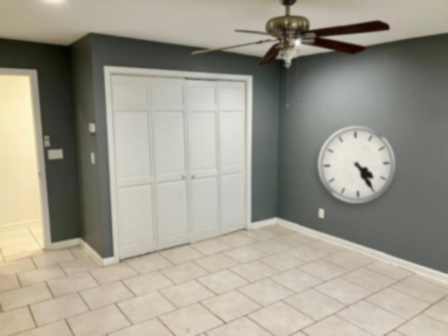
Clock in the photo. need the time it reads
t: 4:25
